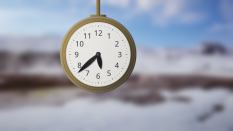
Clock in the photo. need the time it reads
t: 5:38
